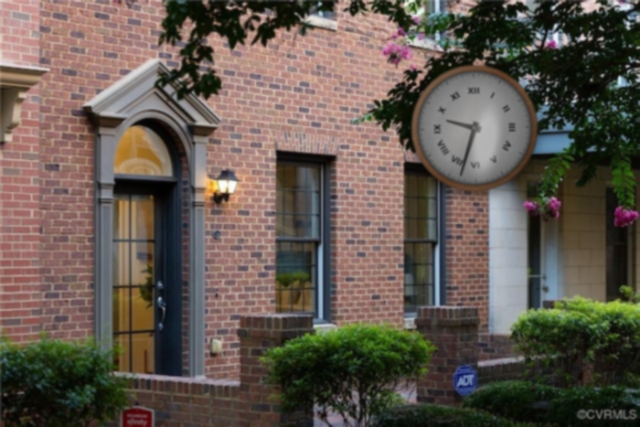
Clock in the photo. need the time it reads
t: 9:33
